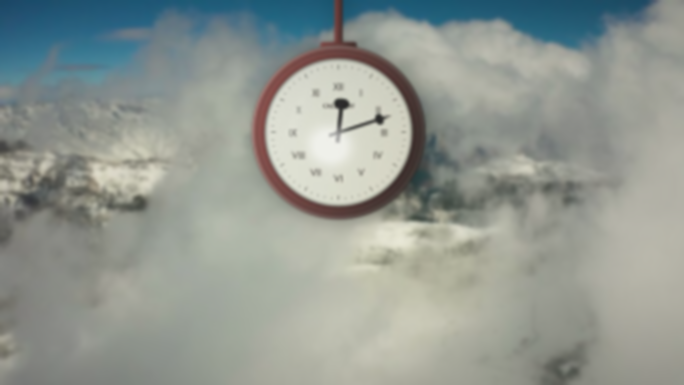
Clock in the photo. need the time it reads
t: 12:12
